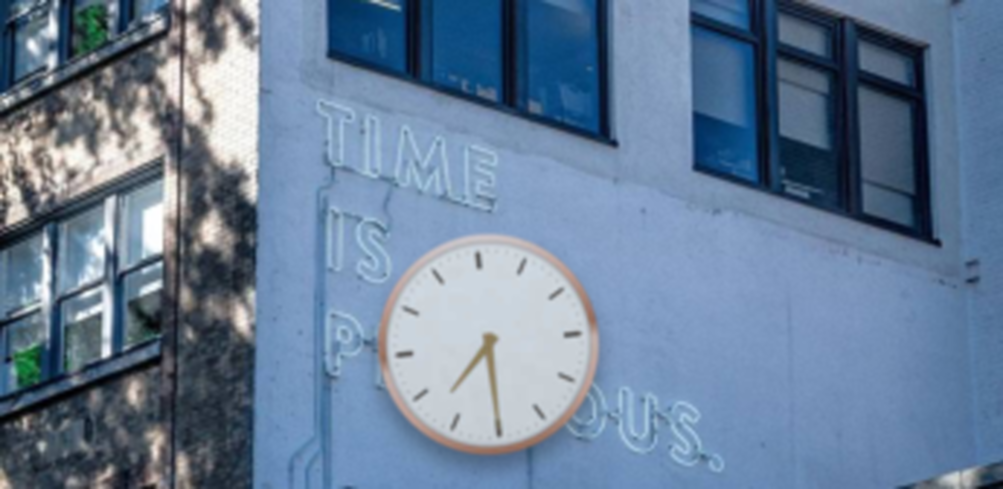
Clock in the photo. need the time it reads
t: 7:30
